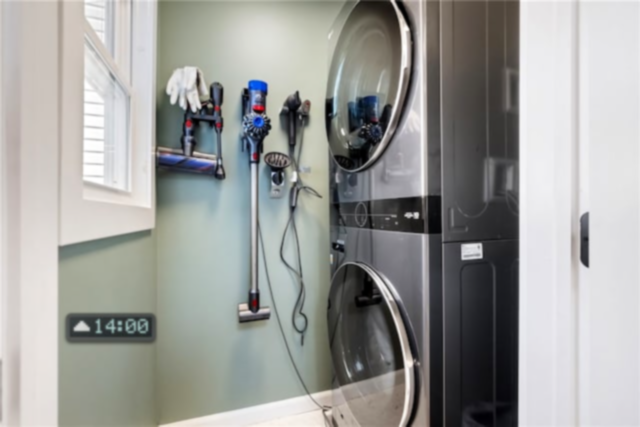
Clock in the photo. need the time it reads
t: 14:00
